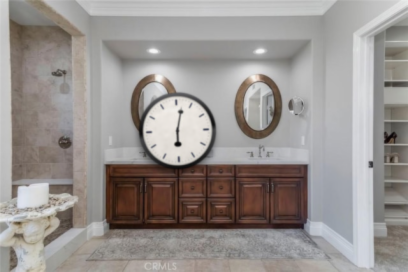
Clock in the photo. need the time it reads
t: 6:02
